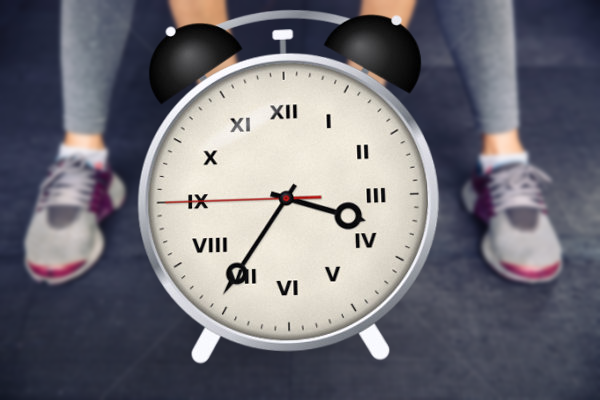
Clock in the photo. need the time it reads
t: 3:35:45
